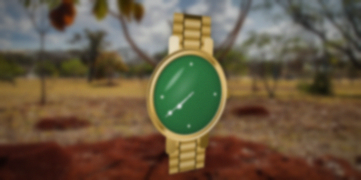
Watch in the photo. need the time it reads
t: 7:39
